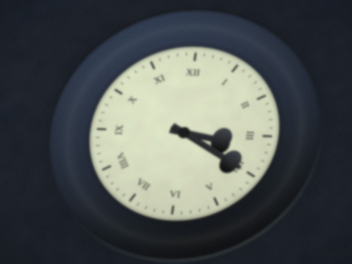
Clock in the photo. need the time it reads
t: 3:20
